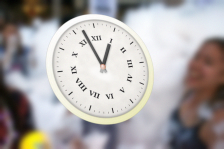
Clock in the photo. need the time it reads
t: 12:57
